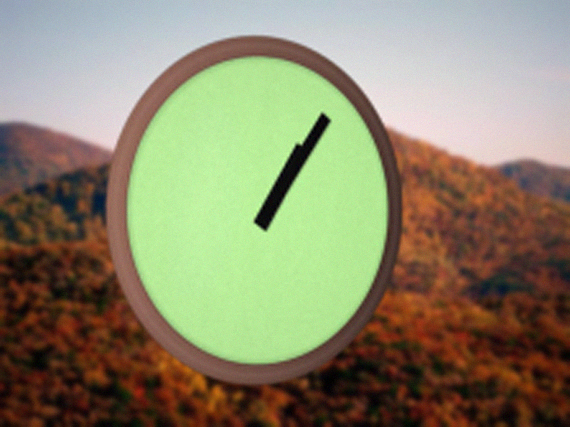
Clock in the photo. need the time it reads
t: 1:06
